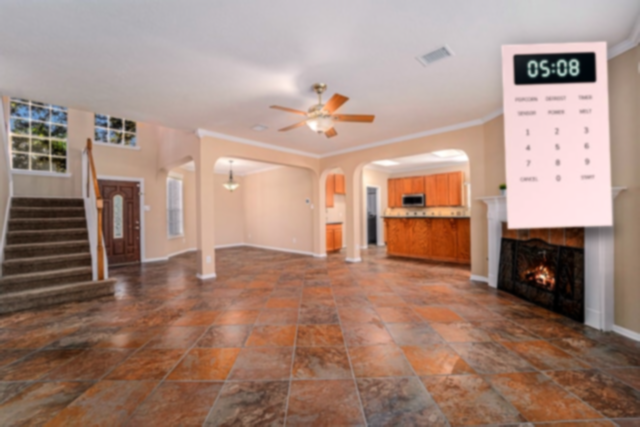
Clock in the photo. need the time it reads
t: 5:08
